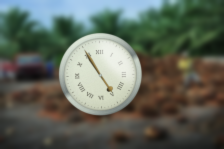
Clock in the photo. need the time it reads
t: 4:55
